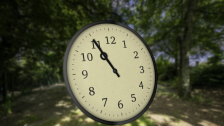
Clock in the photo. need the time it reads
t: 10:55
